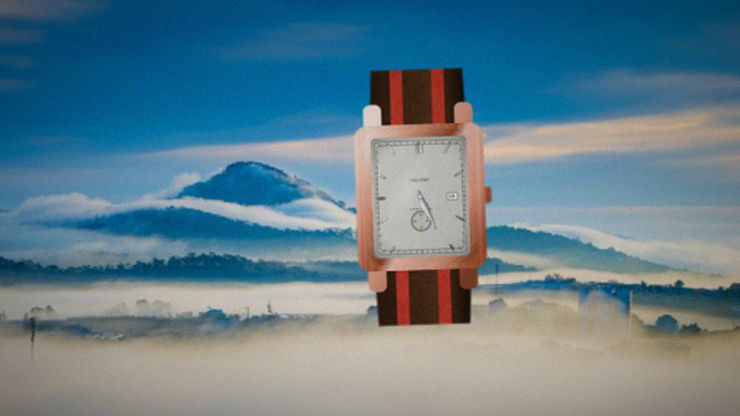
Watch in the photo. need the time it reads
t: 5:26
